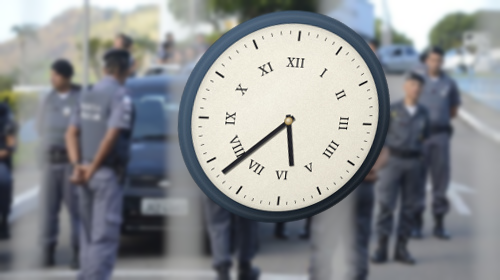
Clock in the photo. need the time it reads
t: 5:38
